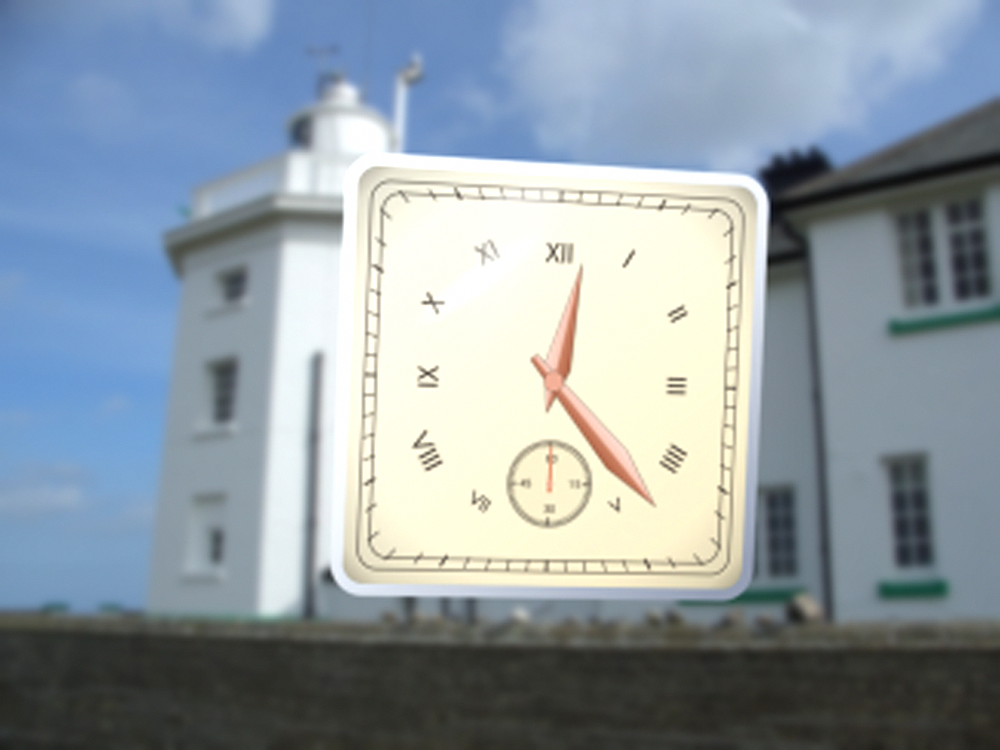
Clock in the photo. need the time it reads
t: 12:23
